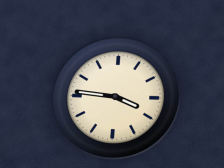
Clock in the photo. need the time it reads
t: 3:46
